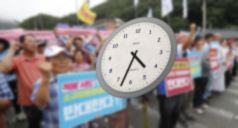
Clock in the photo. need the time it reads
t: 4:33
